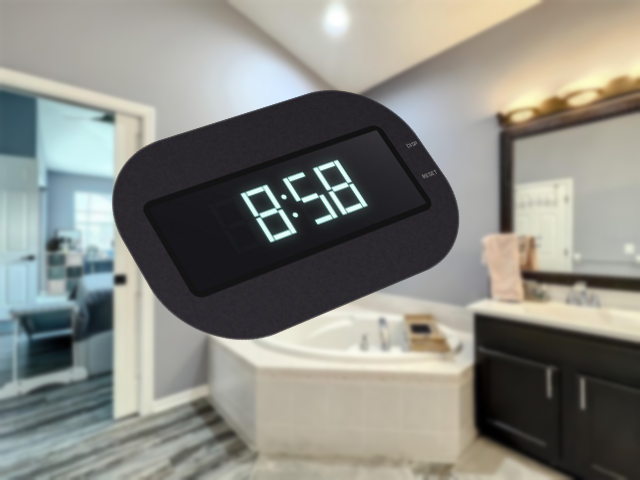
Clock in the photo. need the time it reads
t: 8:58
